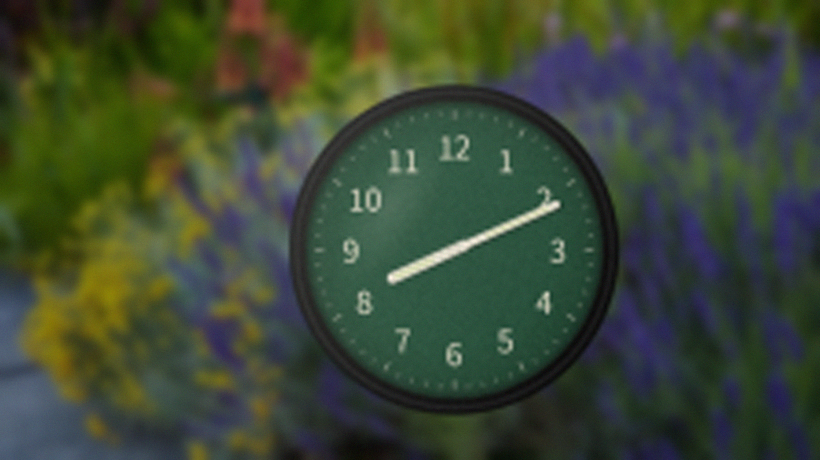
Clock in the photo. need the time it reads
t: 8:11
